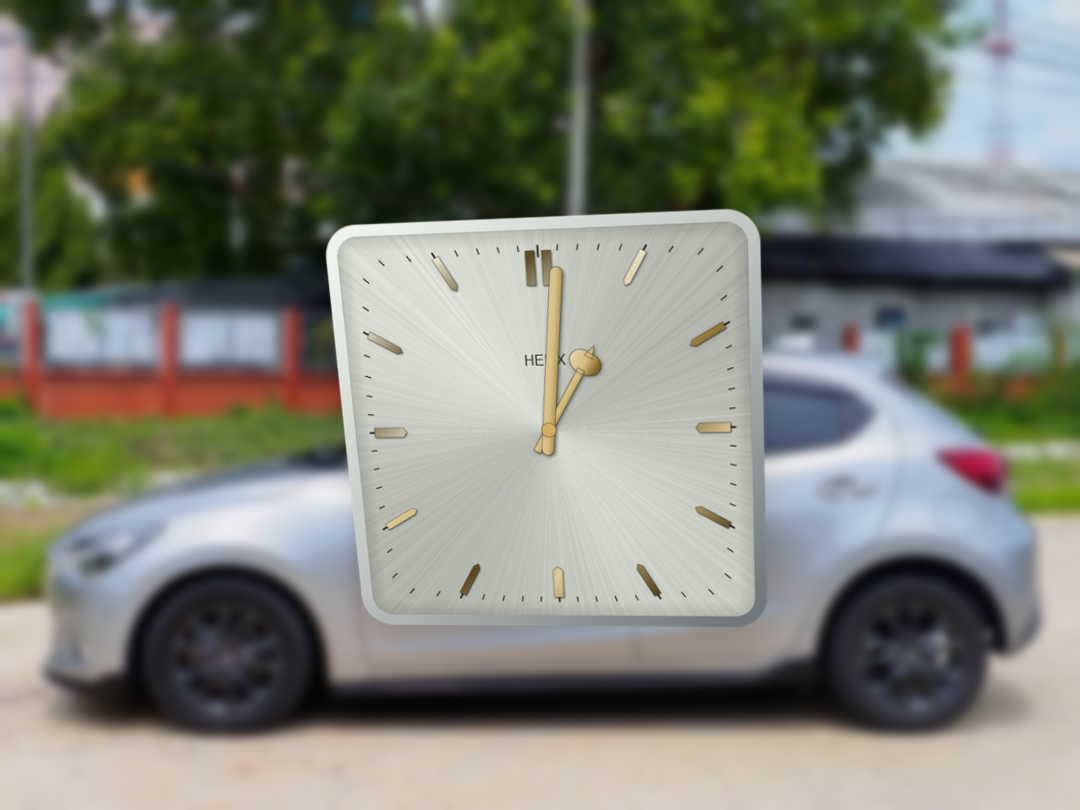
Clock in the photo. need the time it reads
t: 1:01
